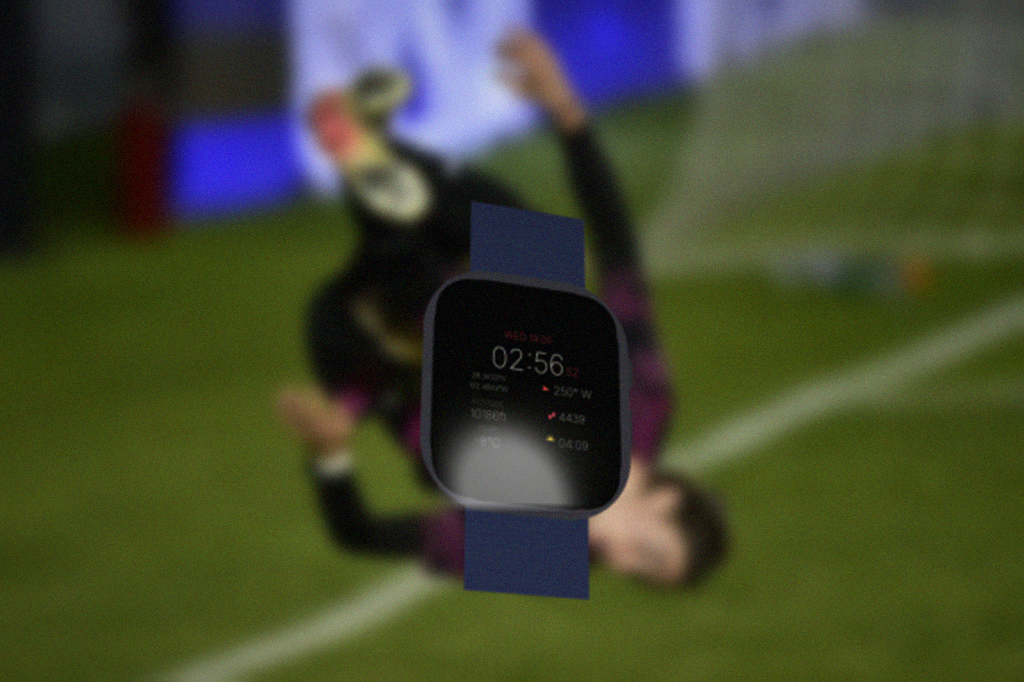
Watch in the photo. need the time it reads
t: 2:56
